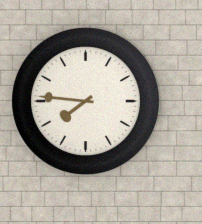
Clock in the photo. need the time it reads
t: 7:46
